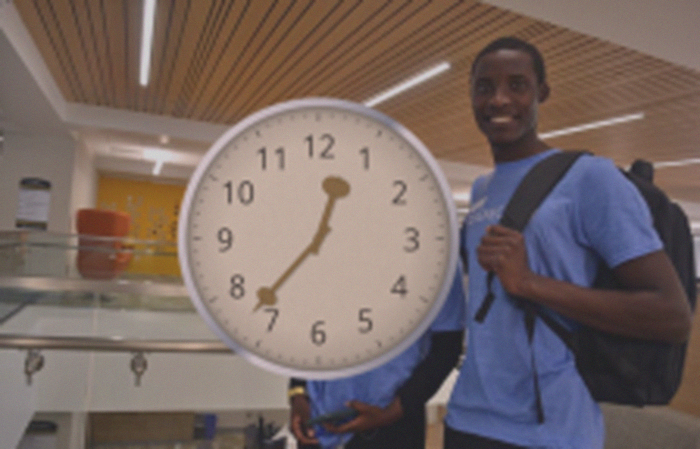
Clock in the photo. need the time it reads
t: 12:37
